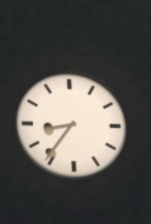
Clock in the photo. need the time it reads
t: 8:36
